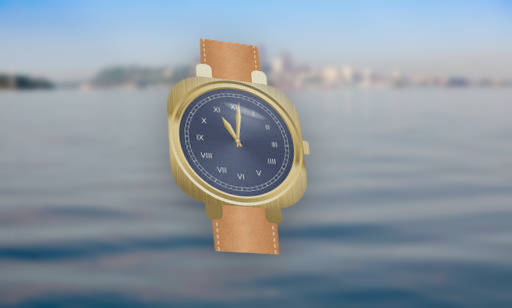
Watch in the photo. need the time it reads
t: 11:01
